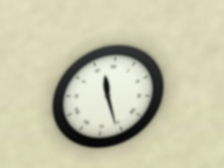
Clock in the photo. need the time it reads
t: 11:26
